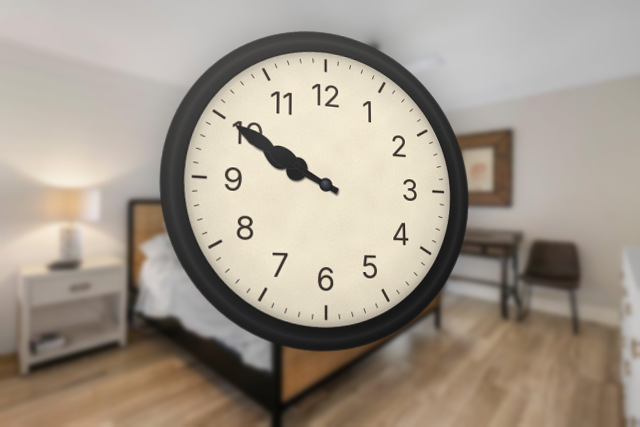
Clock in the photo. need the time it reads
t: 9:50
